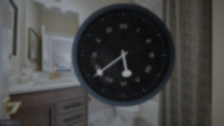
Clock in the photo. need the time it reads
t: 5:39
